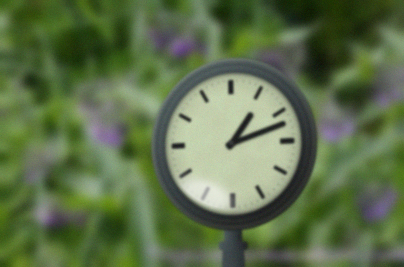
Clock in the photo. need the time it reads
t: 1:12
